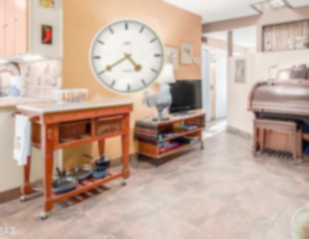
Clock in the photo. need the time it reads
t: 4:40
